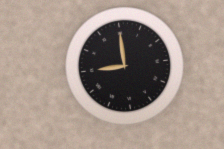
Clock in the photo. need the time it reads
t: 9:00
